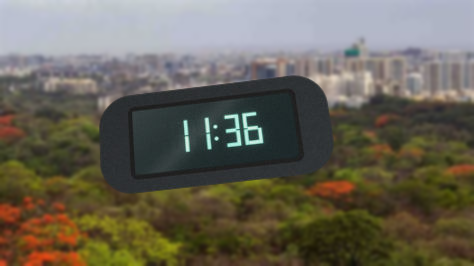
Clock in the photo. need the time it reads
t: 11:36
